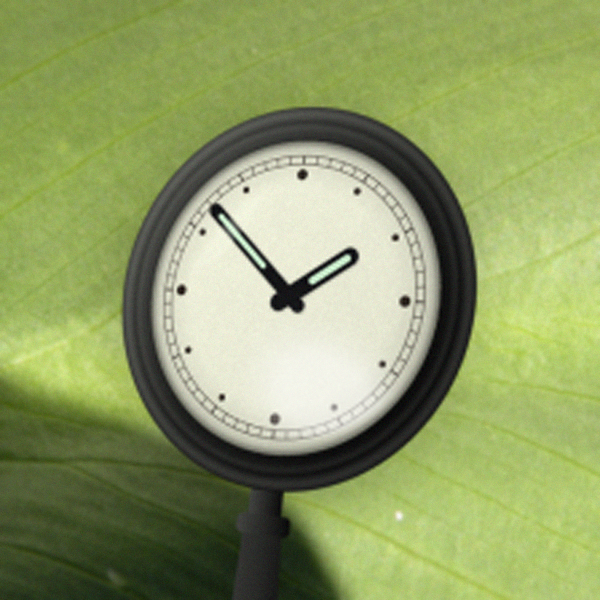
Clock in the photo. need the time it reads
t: 1:52
